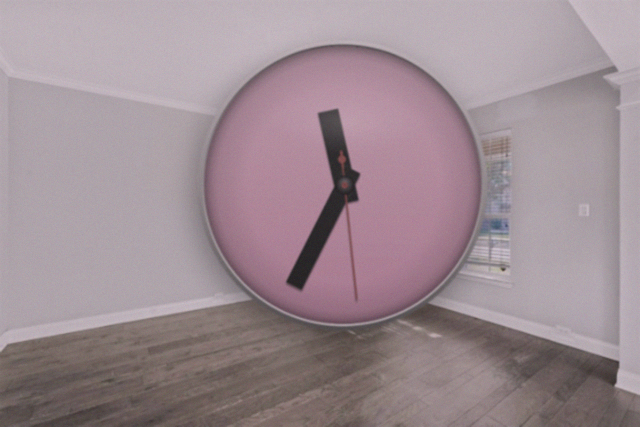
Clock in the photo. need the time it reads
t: 11:34:29
